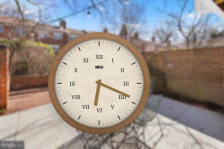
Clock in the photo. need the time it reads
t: 6:19
